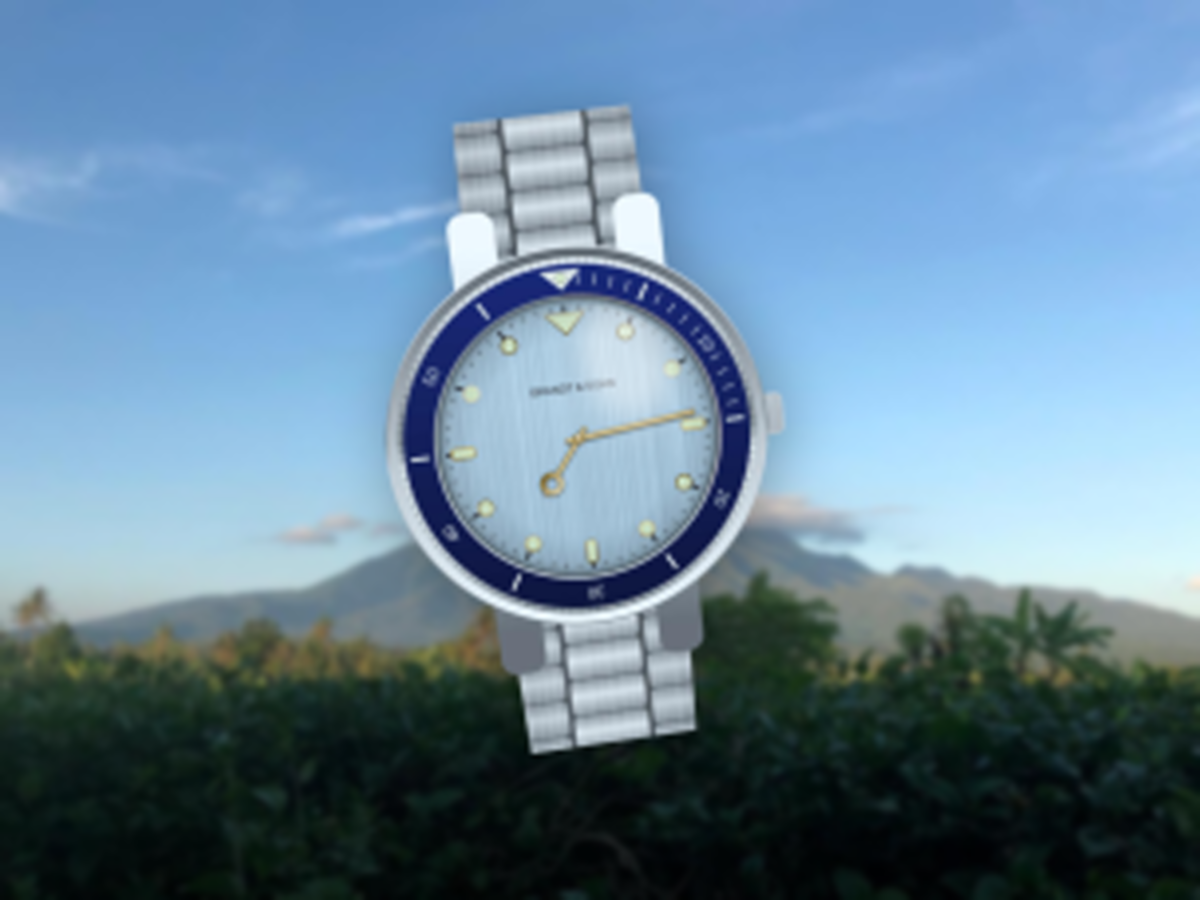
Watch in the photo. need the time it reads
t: 7:14
